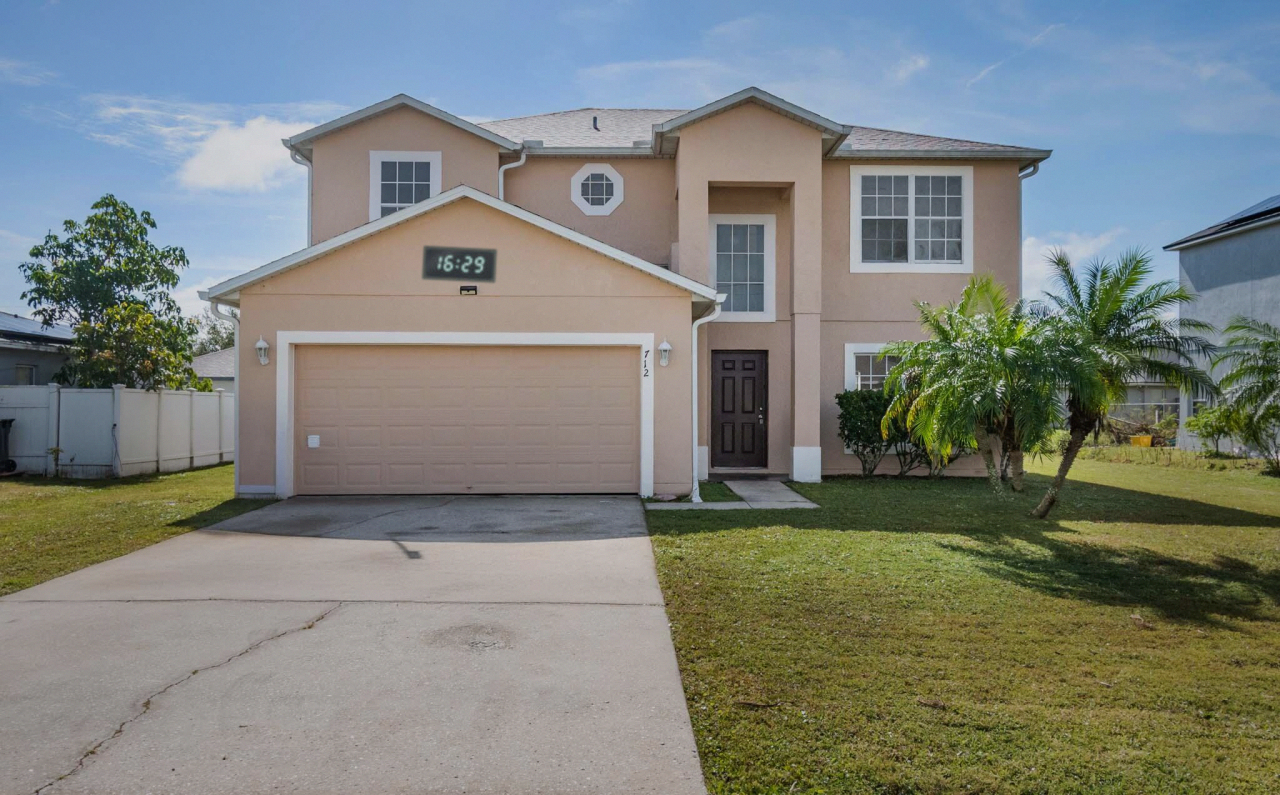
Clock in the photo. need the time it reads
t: 16:29
